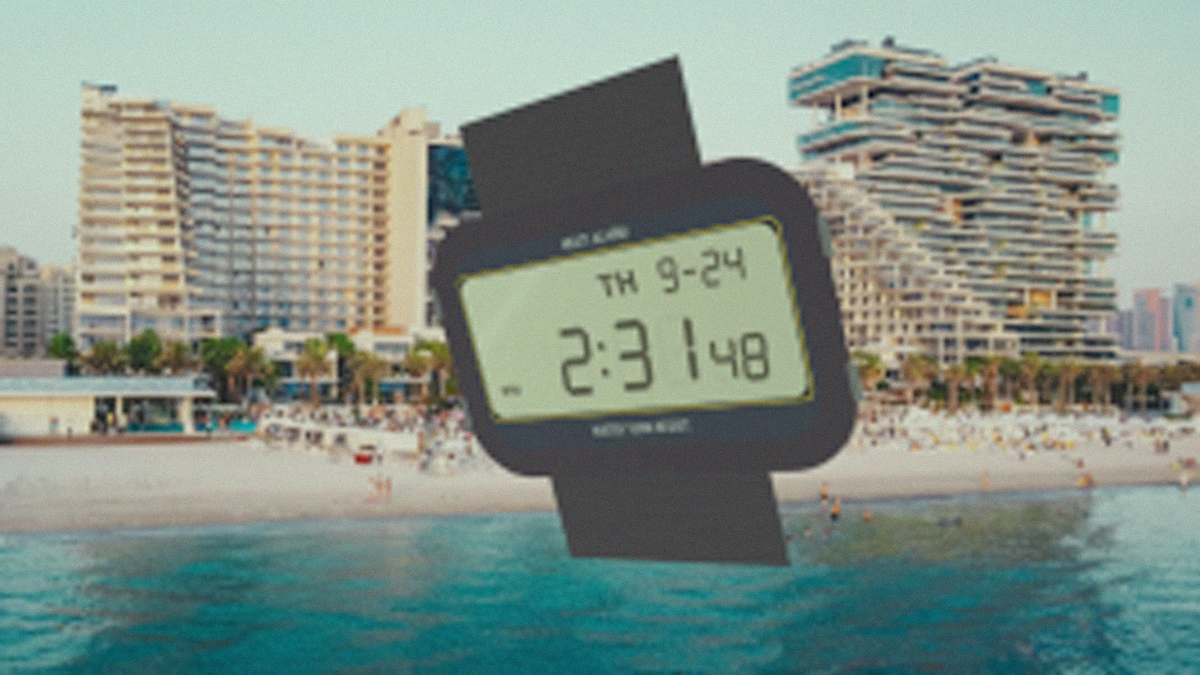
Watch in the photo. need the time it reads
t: 2:31:48
